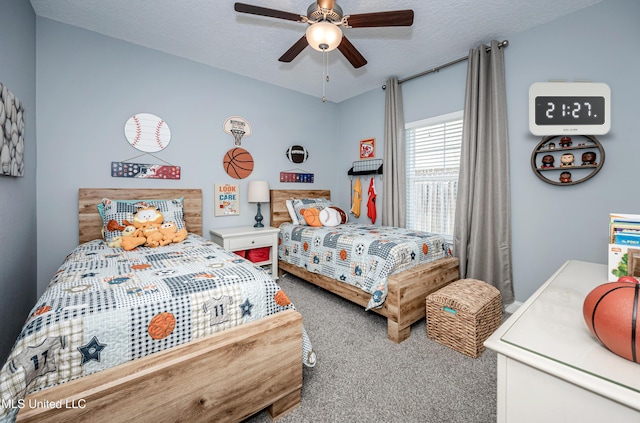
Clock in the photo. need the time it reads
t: 21:27
